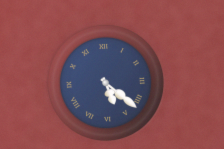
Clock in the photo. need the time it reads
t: 5:22
